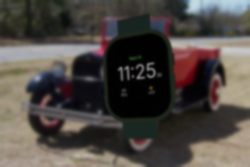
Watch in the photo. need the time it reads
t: 11:25
